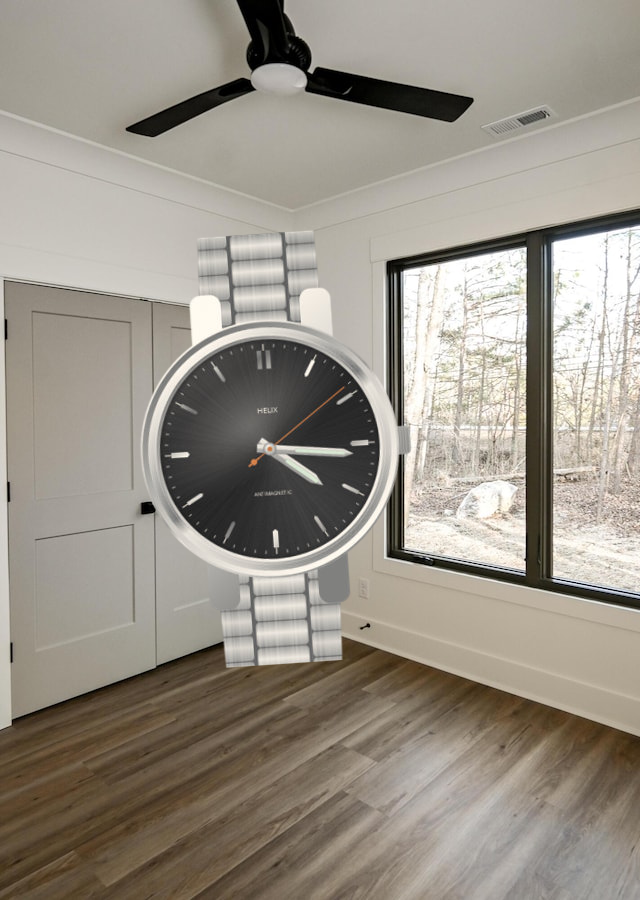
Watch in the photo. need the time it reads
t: 4:16:09
